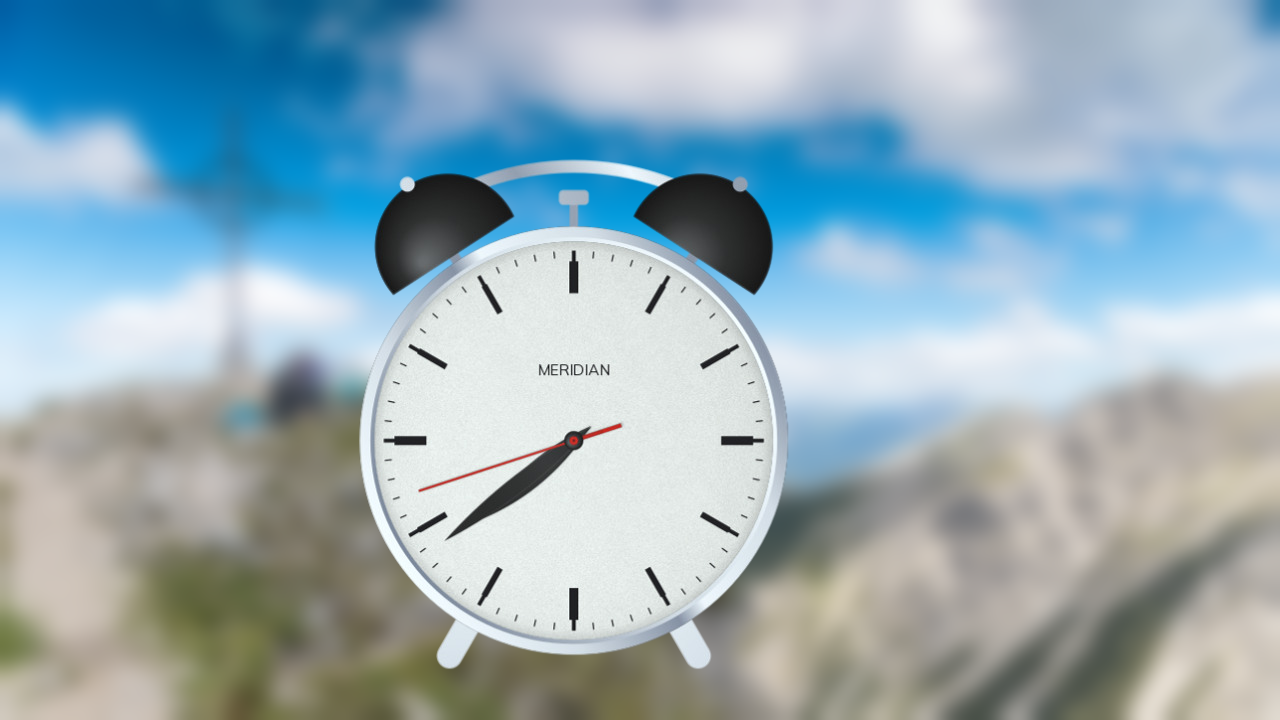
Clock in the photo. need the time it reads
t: 7:38:42
